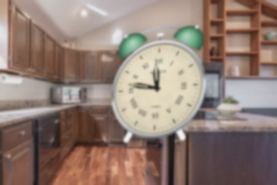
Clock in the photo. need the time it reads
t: 11:47
